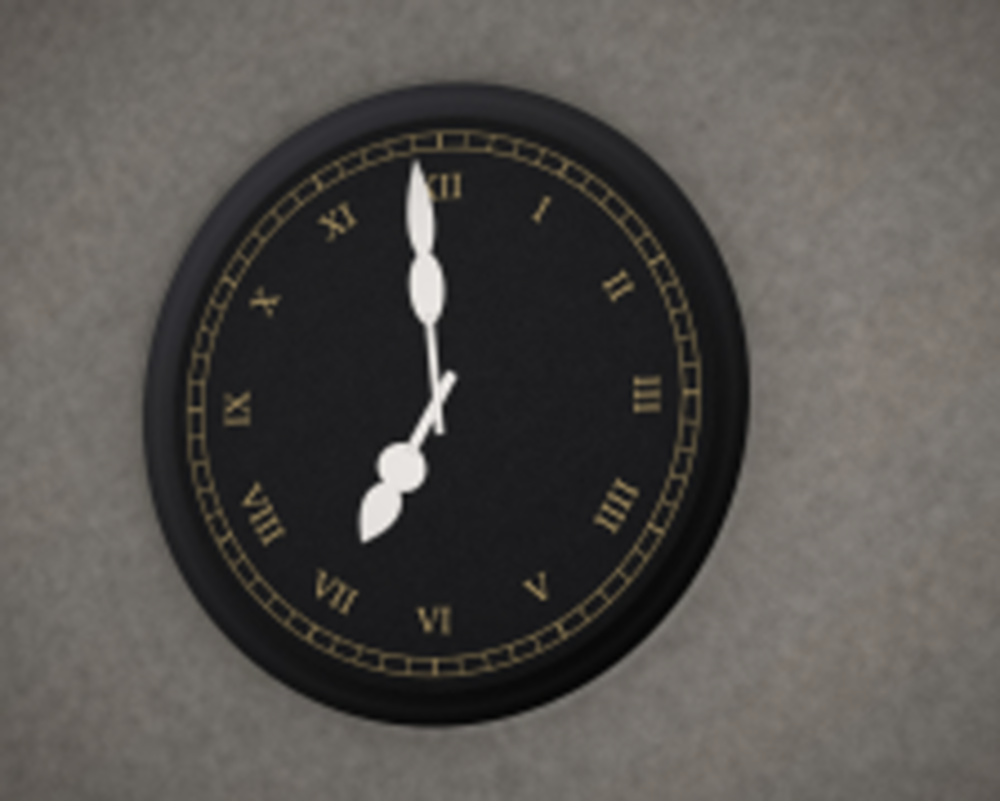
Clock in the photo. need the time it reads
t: 6:59
